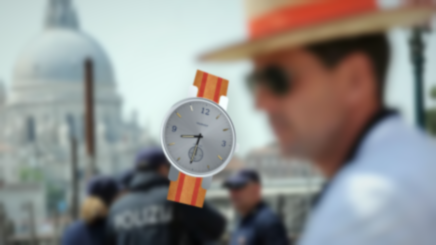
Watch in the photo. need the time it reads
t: 8:31
